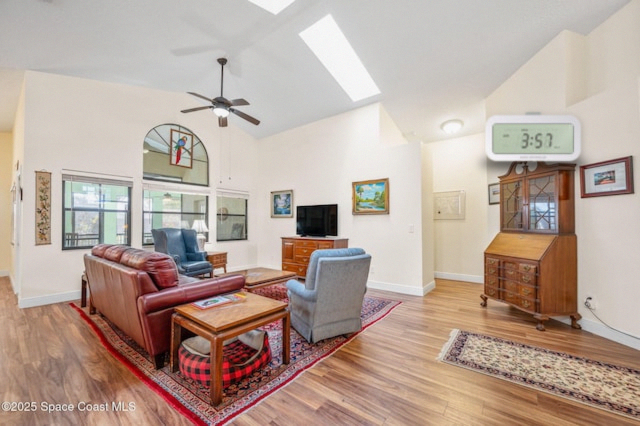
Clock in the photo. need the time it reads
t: 3:57
